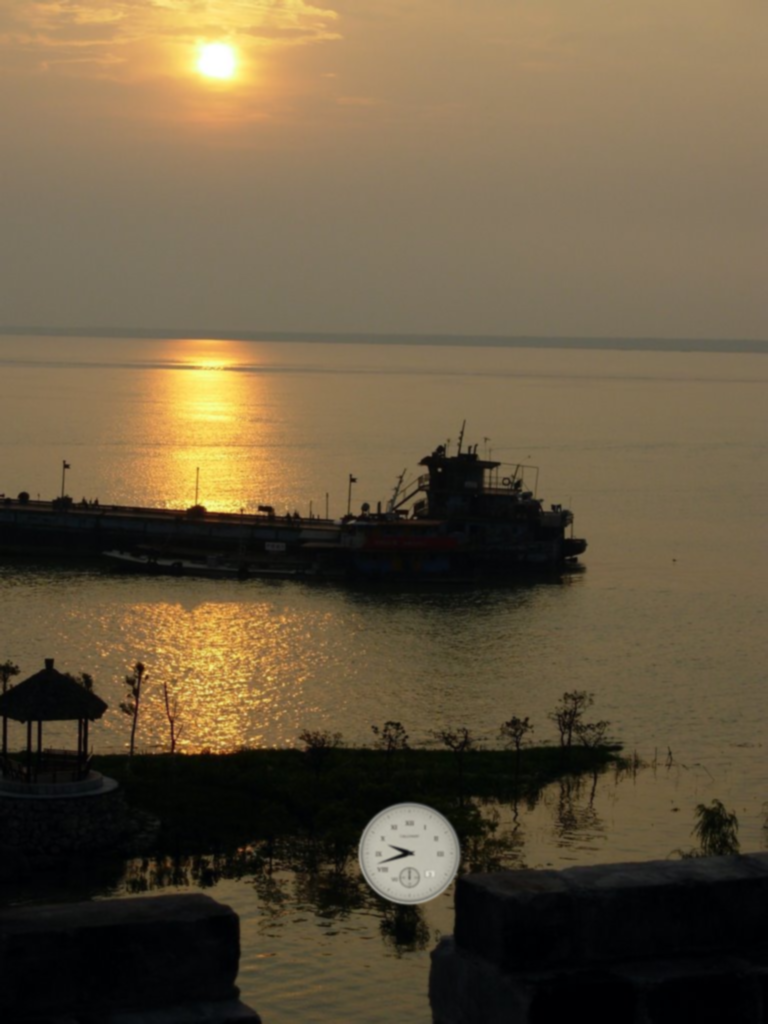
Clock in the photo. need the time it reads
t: 9:42
